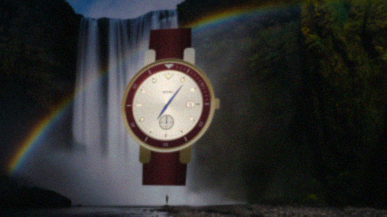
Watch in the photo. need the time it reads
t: 7:06
